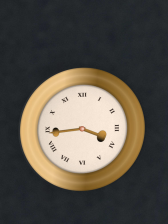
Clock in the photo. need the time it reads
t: 3:44
